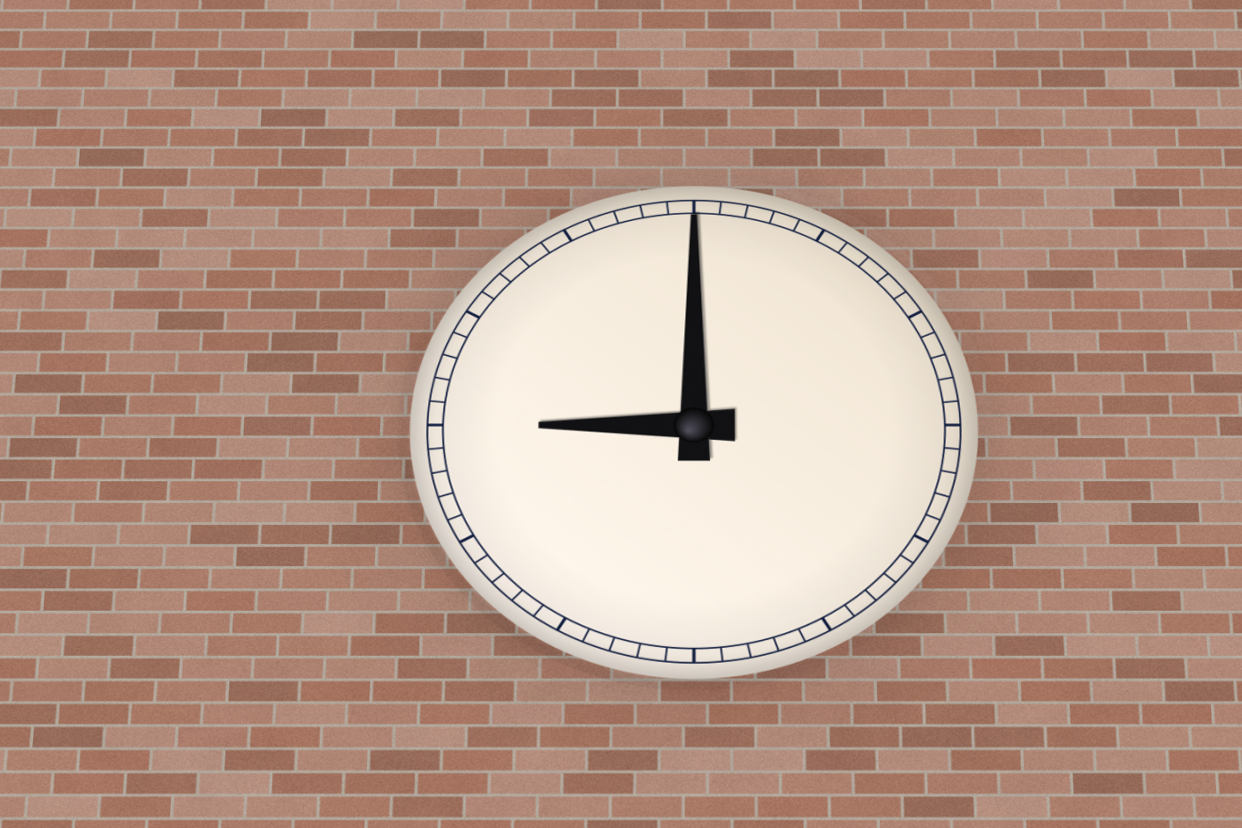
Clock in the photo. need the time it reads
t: 9:00
